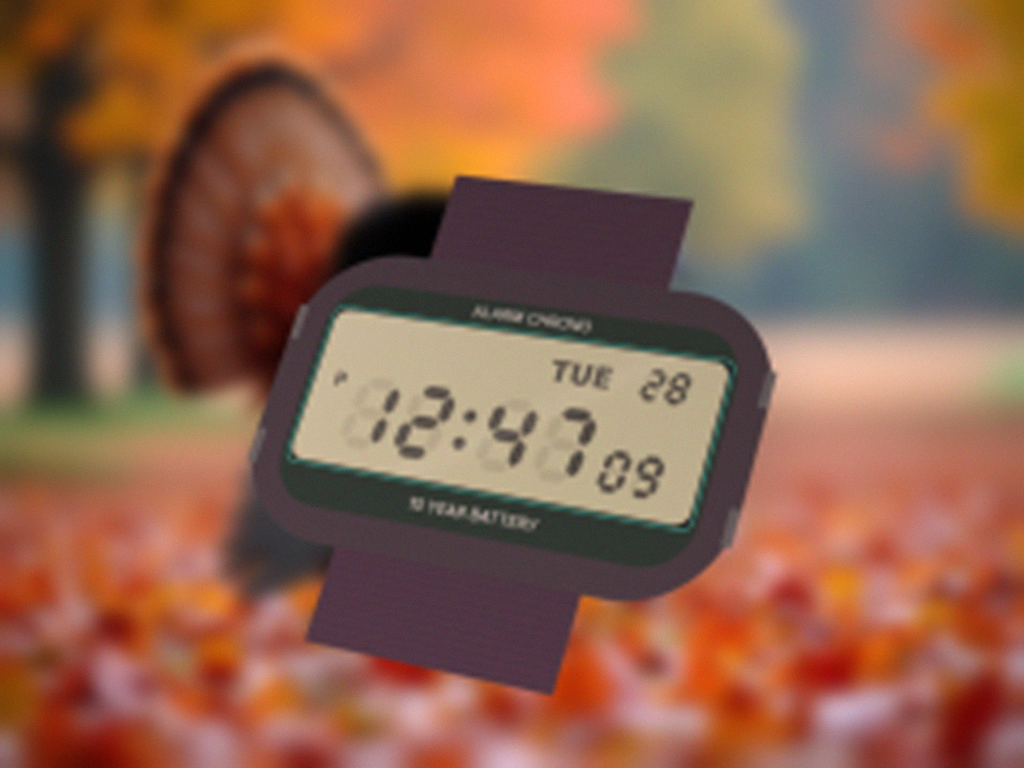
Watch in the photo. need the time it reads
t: 12:47:09
